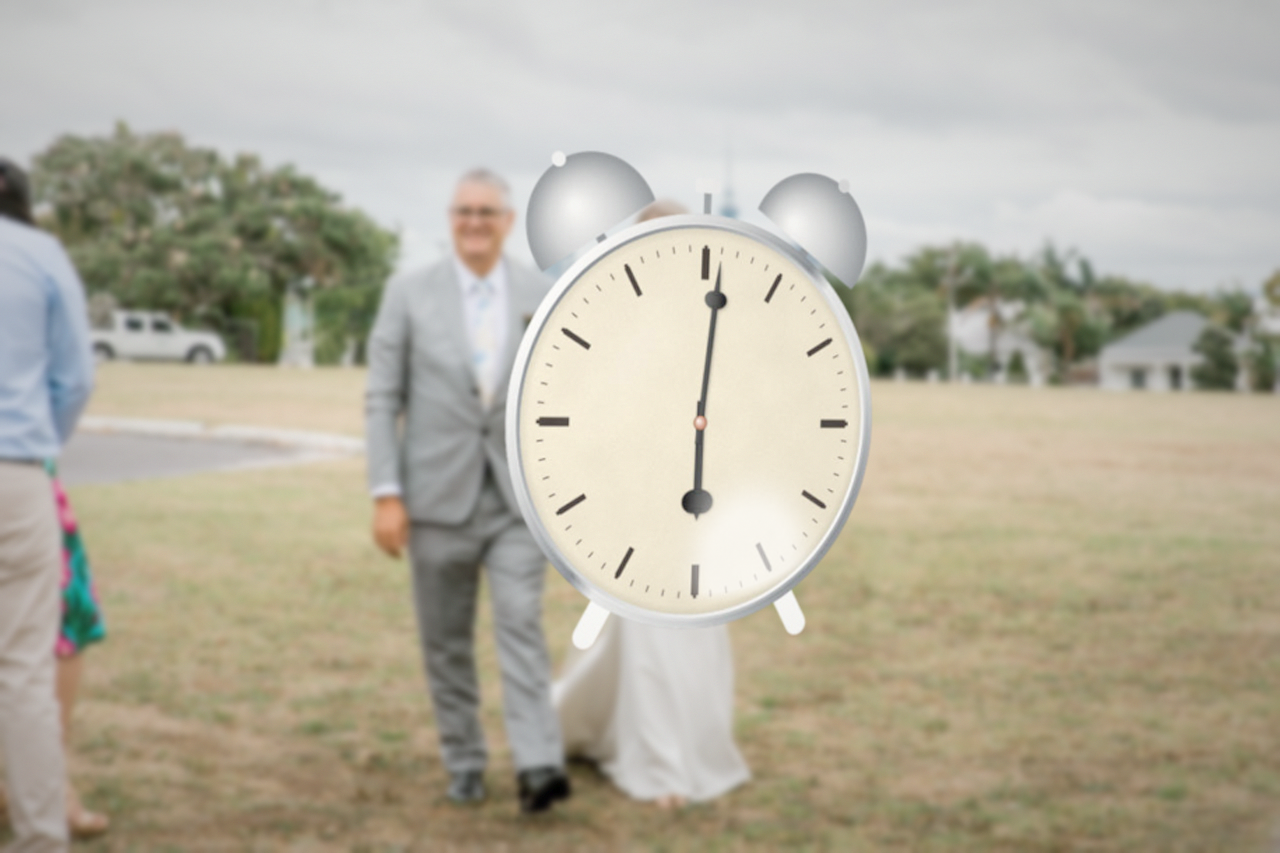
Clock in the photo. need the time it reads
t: 6:01
